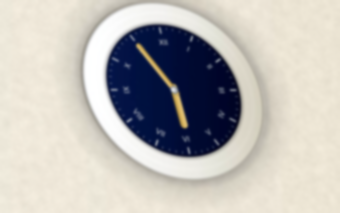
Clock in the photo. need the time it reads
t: 5:55
